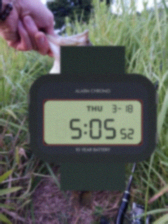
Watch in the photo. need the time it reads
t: 5:05:52
